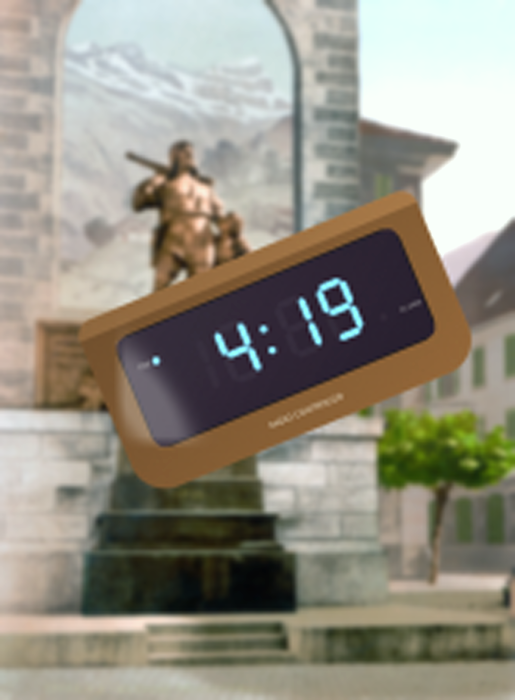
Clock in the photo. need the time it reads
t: 4:19
